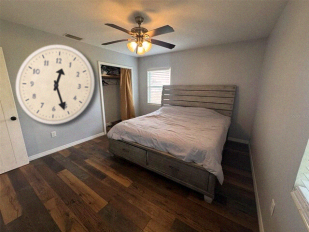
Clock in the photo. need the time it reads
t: 12:26
